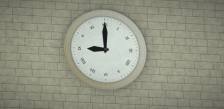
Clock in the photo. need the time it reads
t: 9:00
